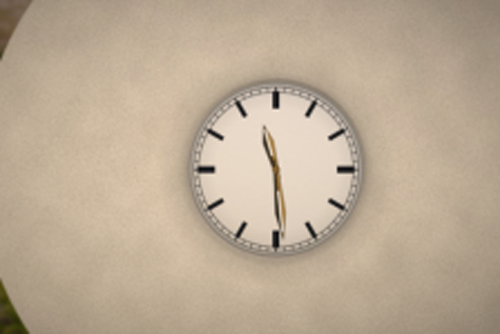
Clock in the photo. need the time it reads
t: 11:29
